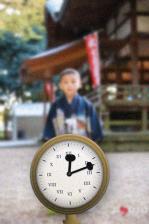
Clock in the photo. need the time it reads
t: 12:12
